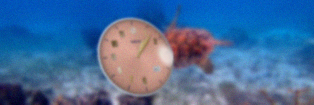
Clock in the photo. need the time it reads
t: 1:07
